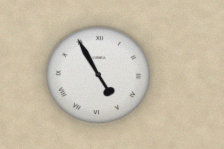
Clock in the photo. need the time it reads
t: 4:55
